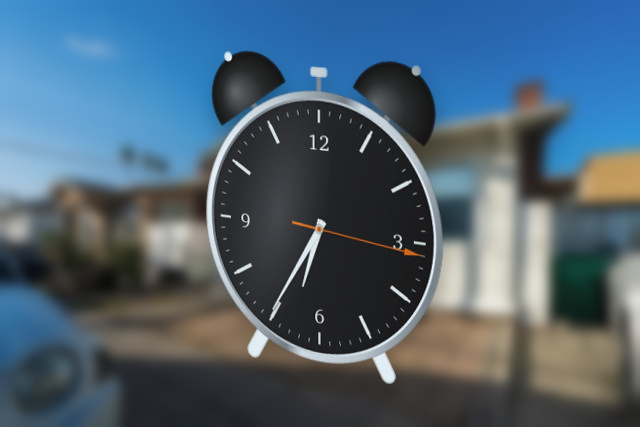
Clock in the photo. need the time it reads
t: 6:35:16
